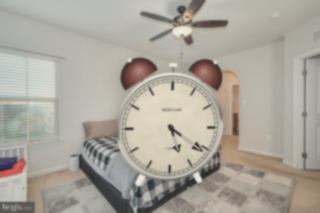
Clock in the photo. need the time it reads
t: 5:21
